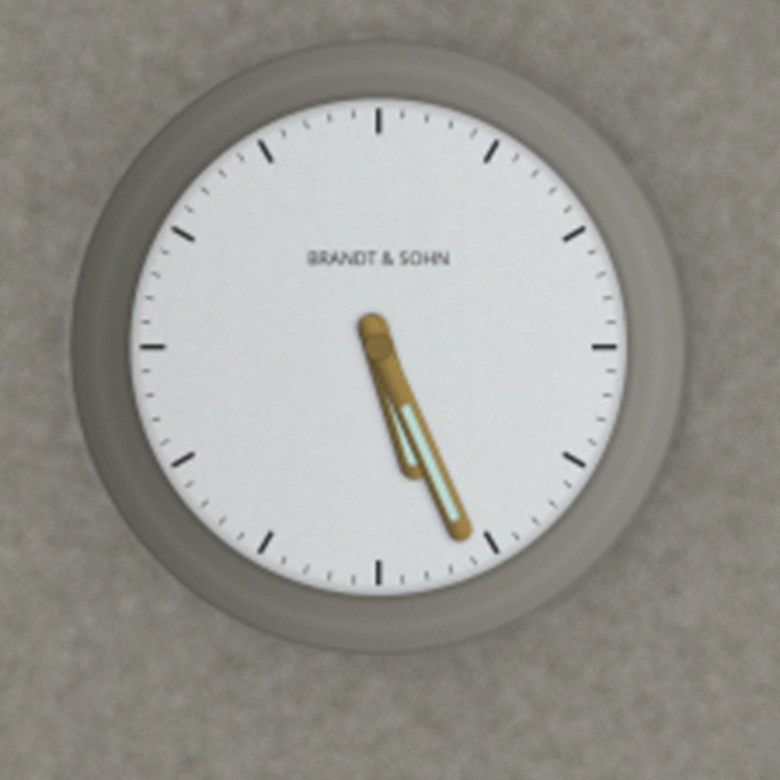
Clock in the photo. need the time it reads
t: 5:26
